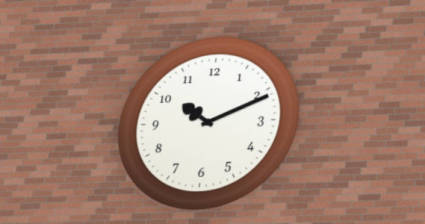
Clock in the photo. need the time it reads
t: 10:11
